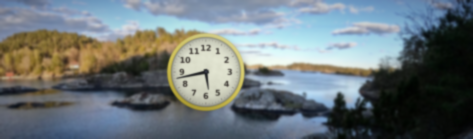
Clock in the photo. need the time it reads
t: 5:43
